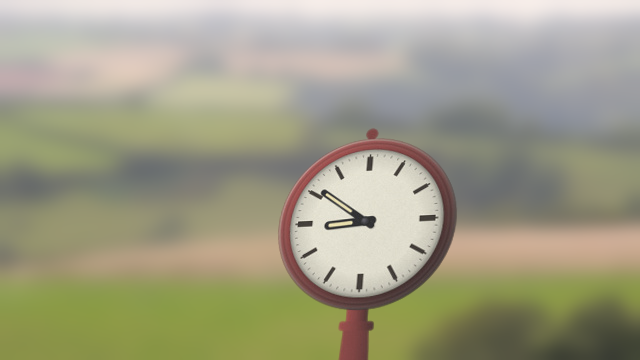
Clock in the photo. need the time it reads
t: 8:51
